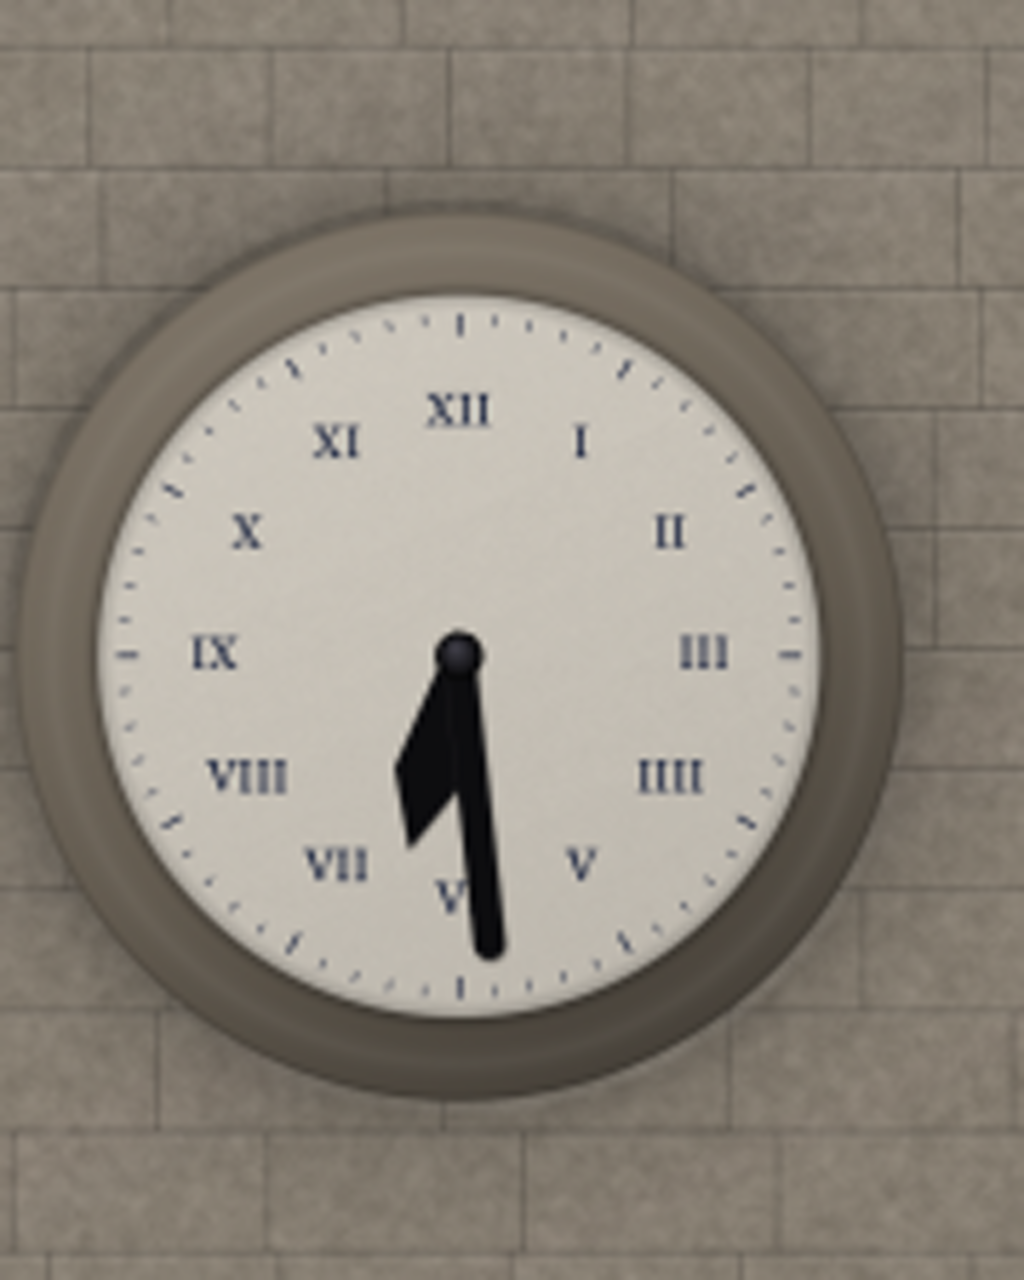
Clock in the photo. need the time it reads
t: 6:29
